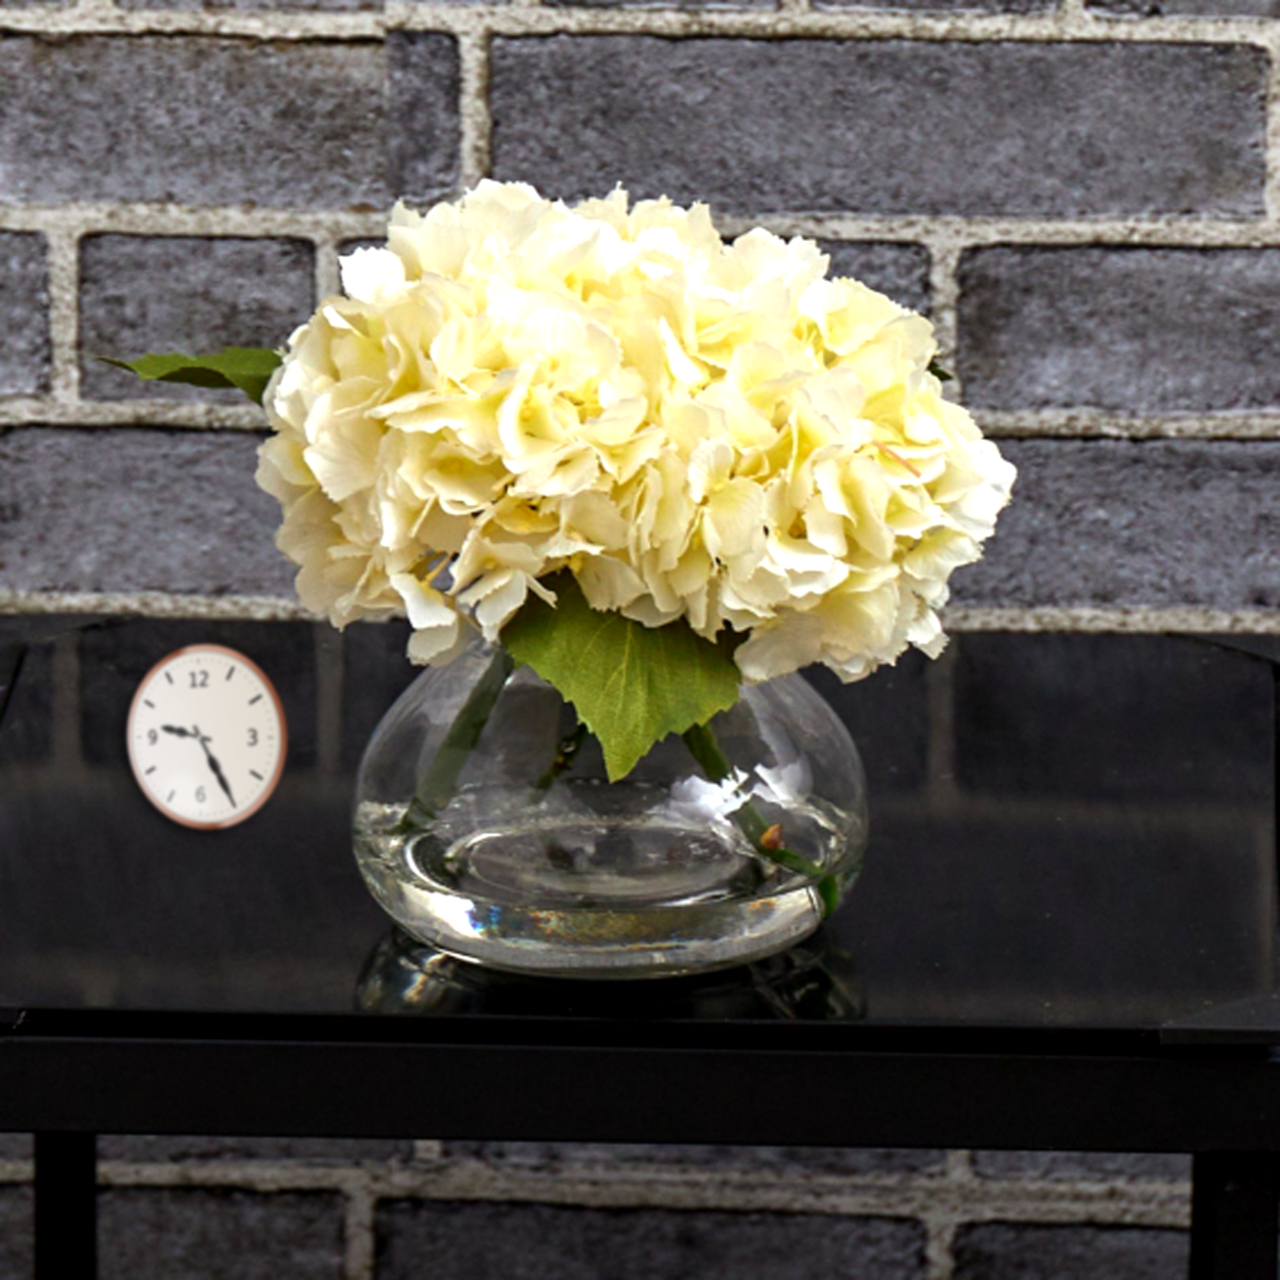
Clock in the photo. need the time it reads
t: 9:25
